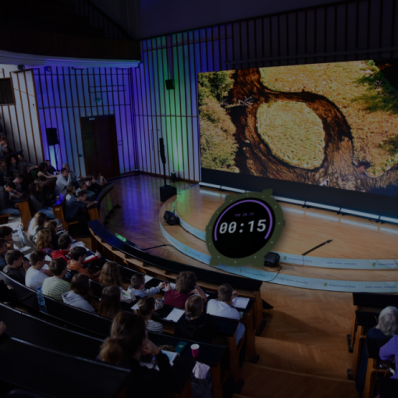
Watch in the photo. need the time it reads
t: 0:15
